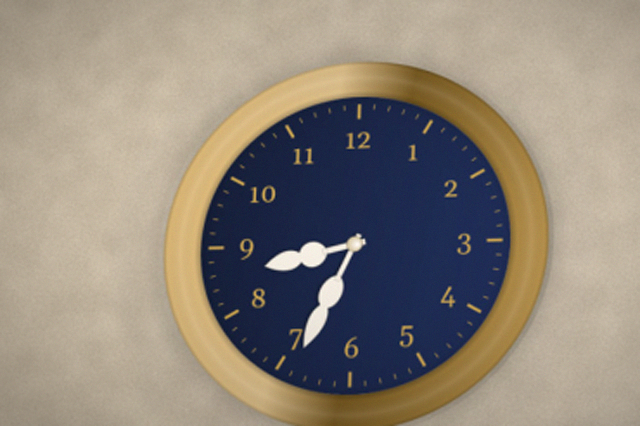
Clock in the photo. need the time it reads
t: 8:34
